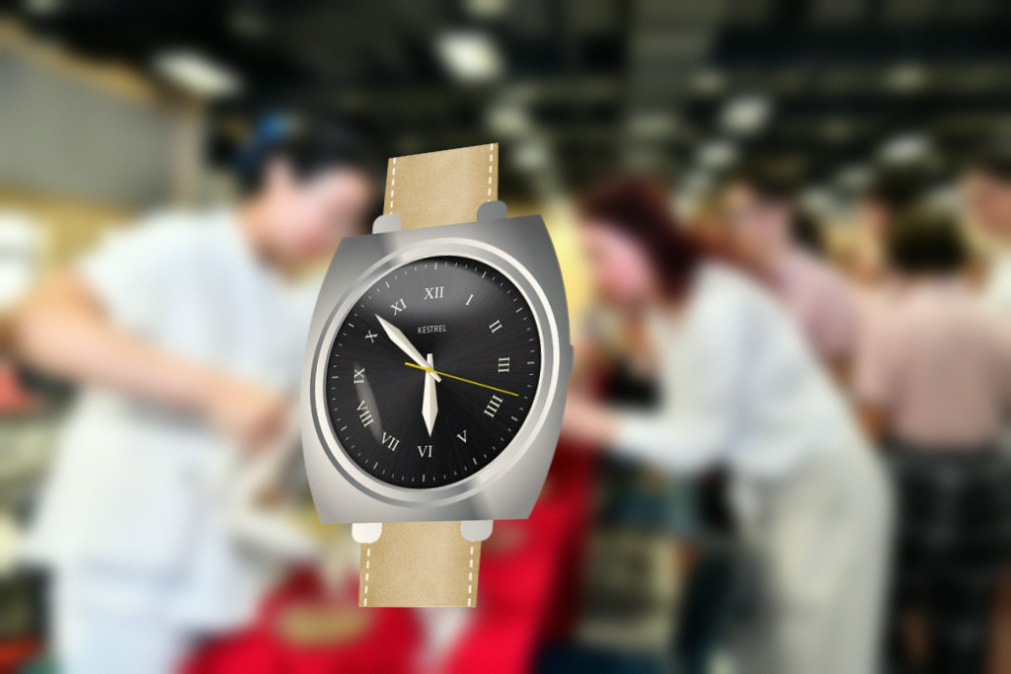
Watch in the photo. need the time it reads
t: 5:52:18
